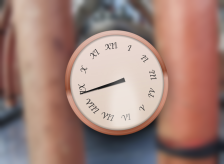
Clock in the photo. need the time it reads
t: 8:44
